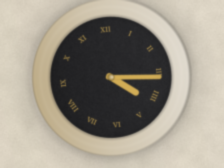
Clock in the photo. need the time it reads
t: 4:16
